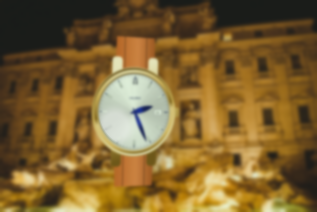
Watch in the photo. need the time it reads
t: 2:26
